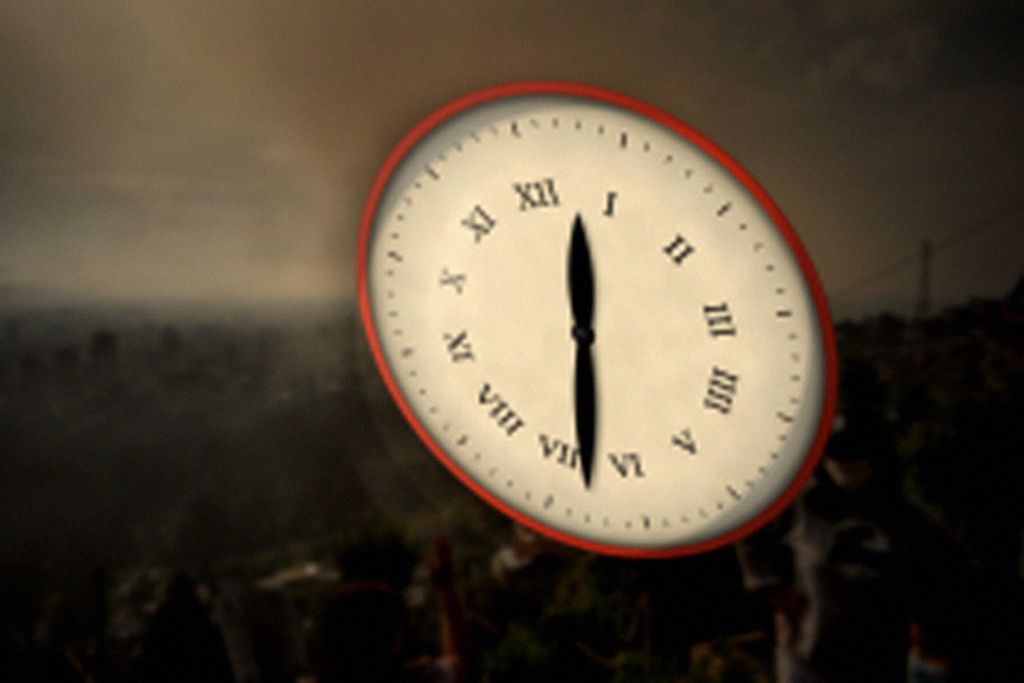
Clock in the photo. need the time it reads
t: 12:33
